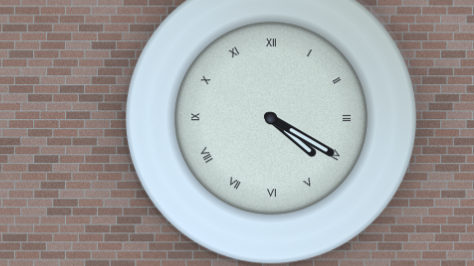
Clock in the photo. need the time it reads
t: 4:20
